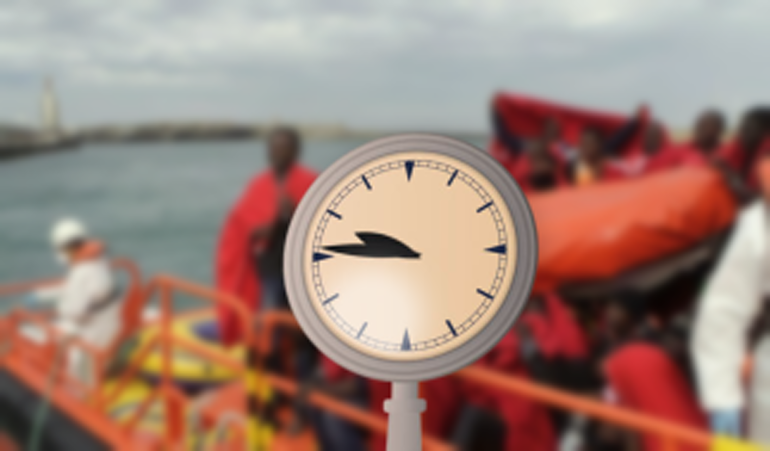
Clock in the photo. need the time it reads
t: 9:46
